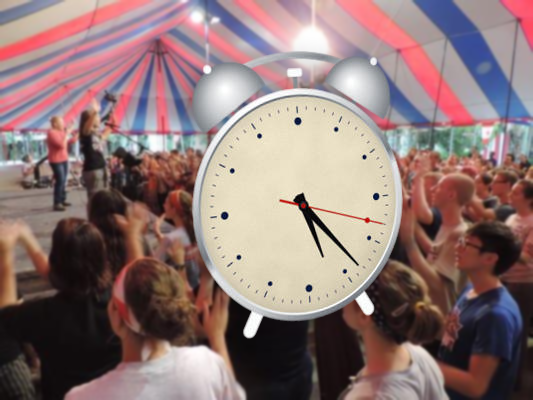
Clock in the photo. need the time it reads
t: 5:23:18
